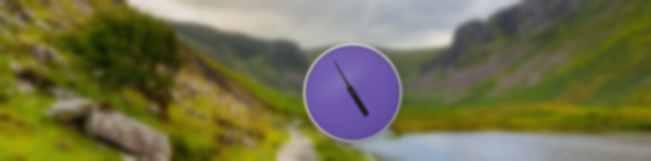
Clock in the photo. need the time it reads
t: 4:55
